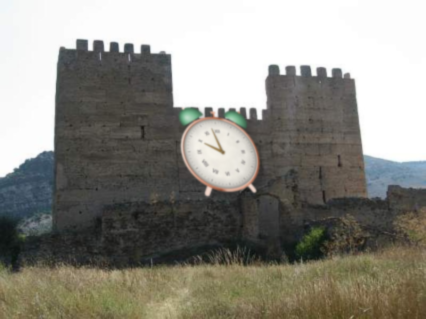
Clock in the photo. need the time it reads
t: 9:58
